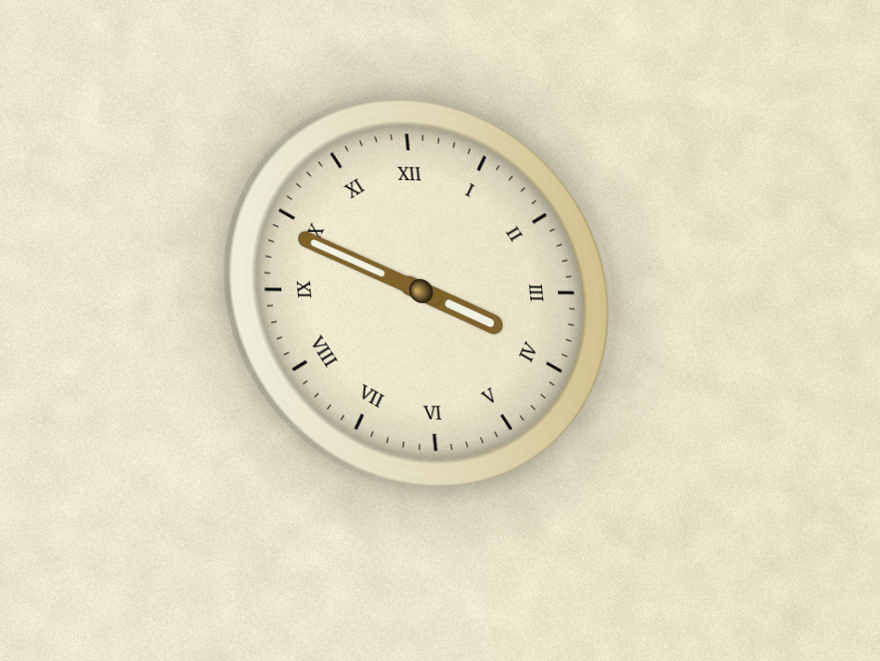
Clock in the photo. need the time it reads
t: 3:49
